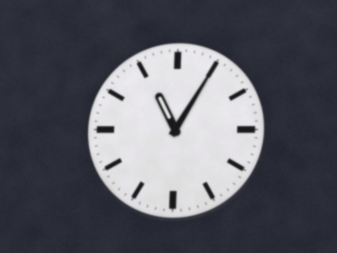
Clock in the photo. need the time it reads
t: 11:05
